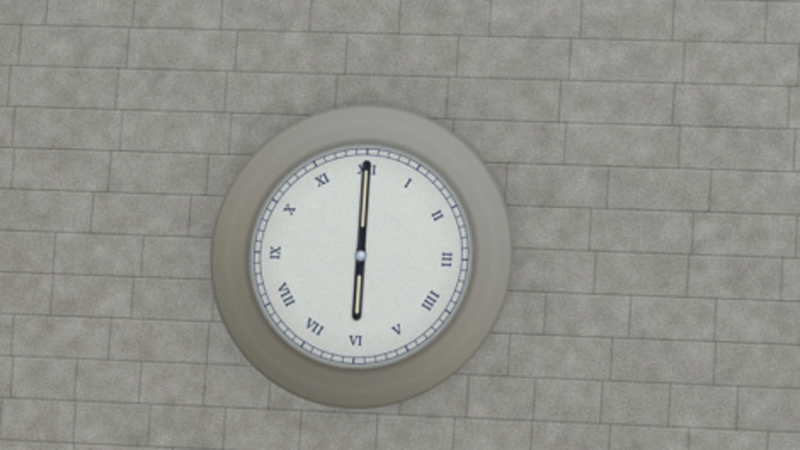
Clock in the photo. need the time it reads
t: 6:00
